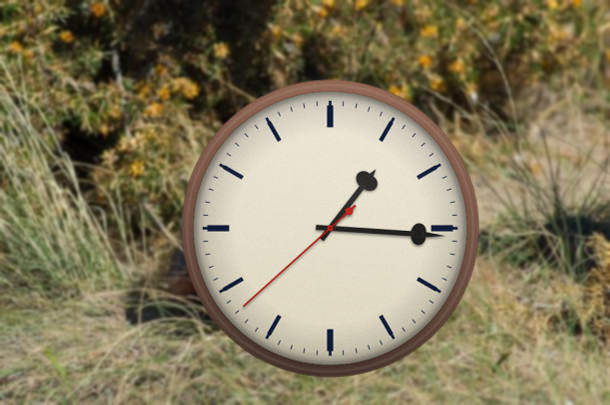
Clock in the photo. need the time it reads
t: 1:15:38
